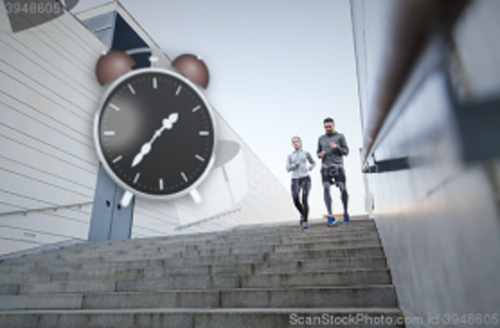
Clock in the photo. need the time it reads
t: 1:37
